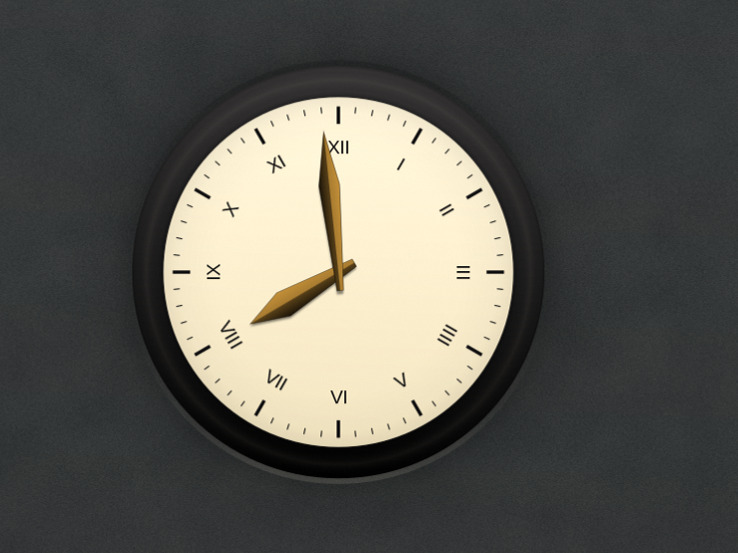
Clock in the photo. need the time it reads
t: 7:59
